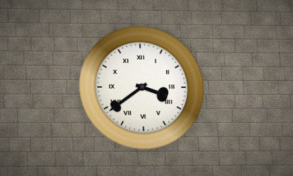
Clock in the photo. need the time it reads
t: 3:39
